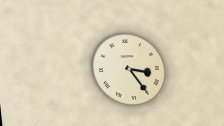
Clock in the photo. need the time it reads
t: 3:25
